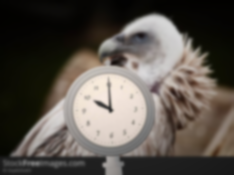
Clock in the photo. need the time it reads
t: 10:00
